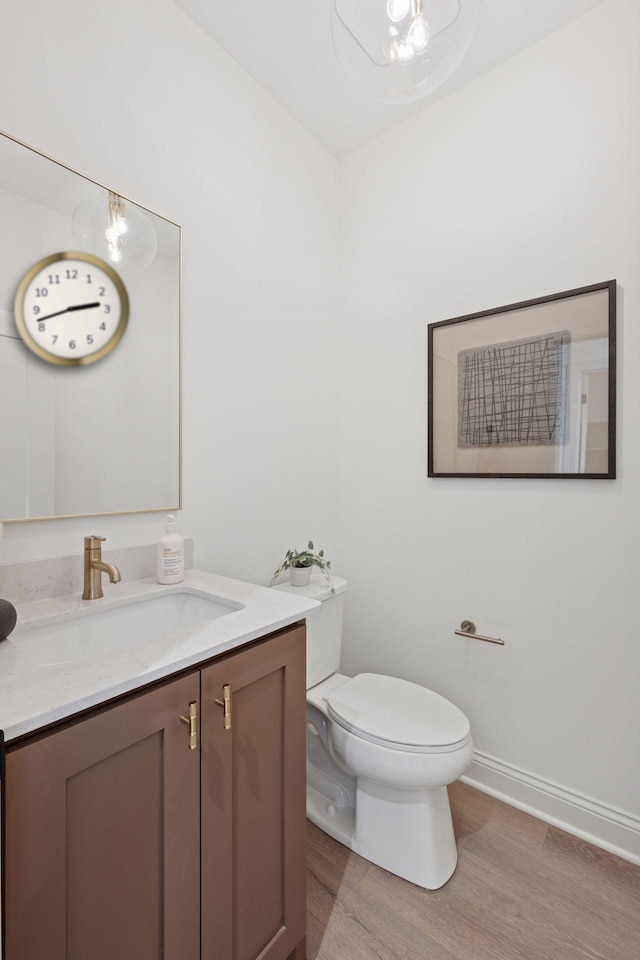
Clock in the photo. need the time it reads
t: 2:42
